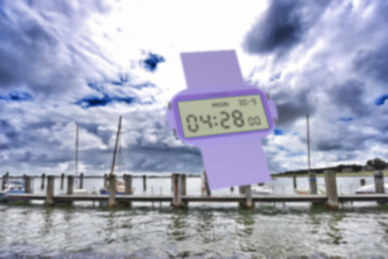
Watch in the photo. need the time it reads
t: 4:28
